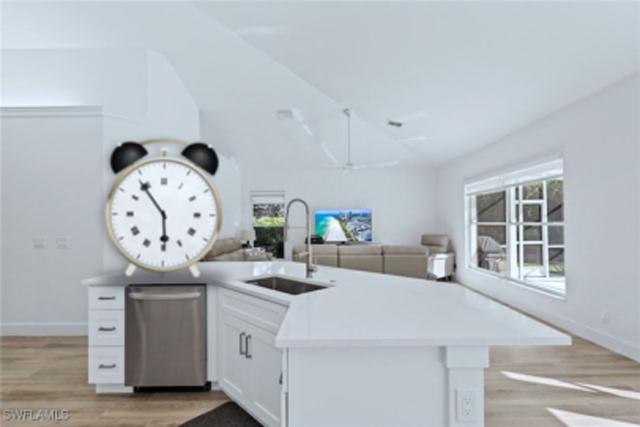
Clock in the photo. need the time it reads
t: 5:54
